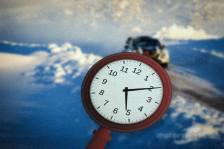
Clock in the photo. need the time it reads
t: 5:10
